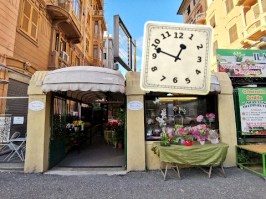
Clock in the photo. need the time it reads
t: 12:48
